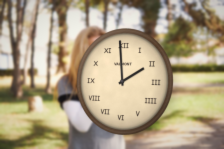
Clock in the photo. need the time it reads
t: 1:59
